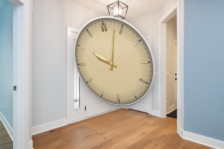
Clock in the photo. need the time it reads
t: 10:03
